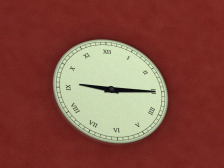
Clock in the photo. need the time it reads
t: 9:15
